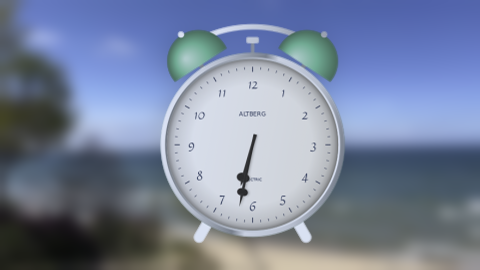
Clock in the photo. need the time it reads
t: 6:32
